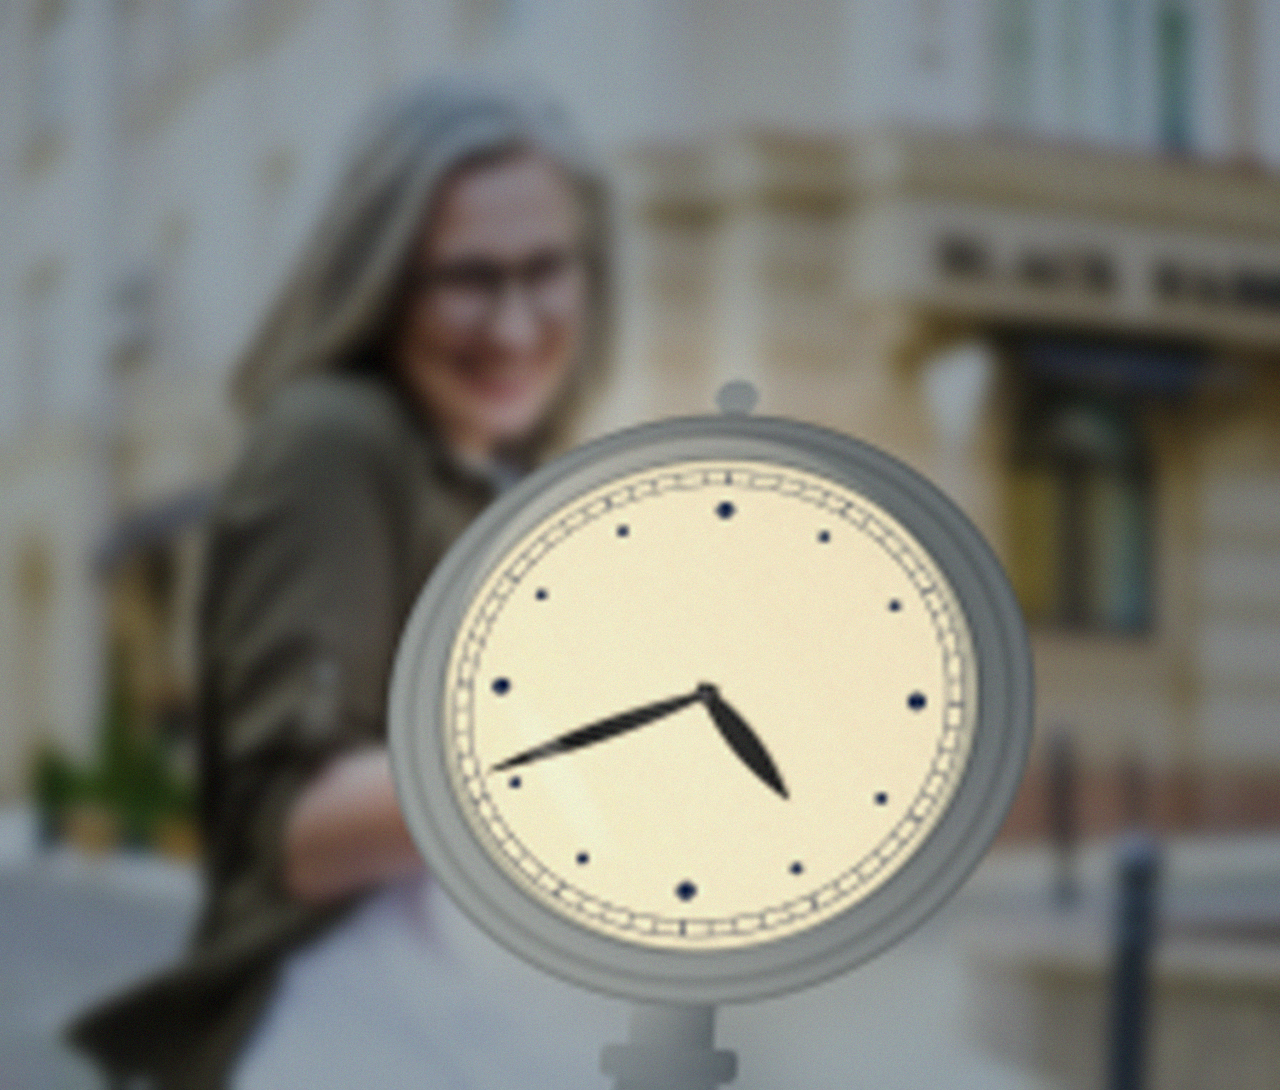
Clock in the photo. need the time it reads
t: 4:41
